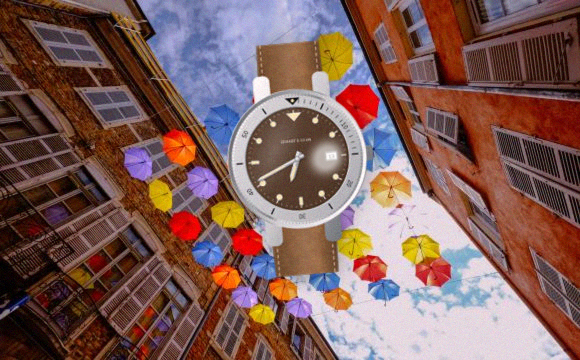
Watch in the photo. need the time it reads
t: 6:41
